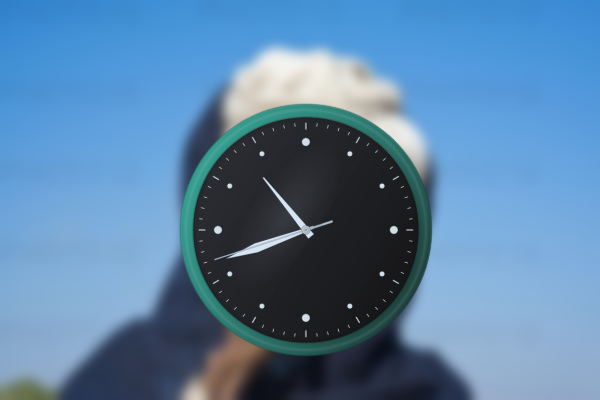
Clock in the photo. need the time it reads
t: 10:41:42
